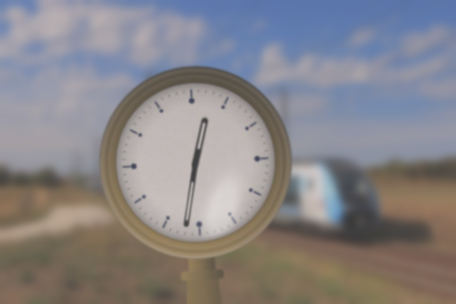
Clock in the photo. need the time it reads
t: 12:32
